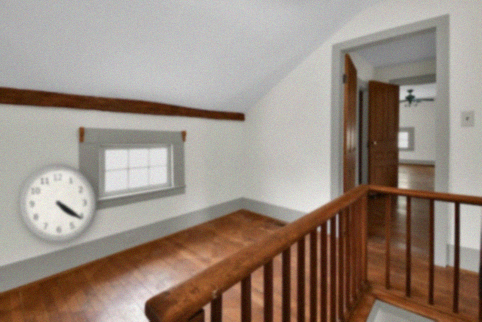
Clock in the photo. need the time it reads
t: 4:21
